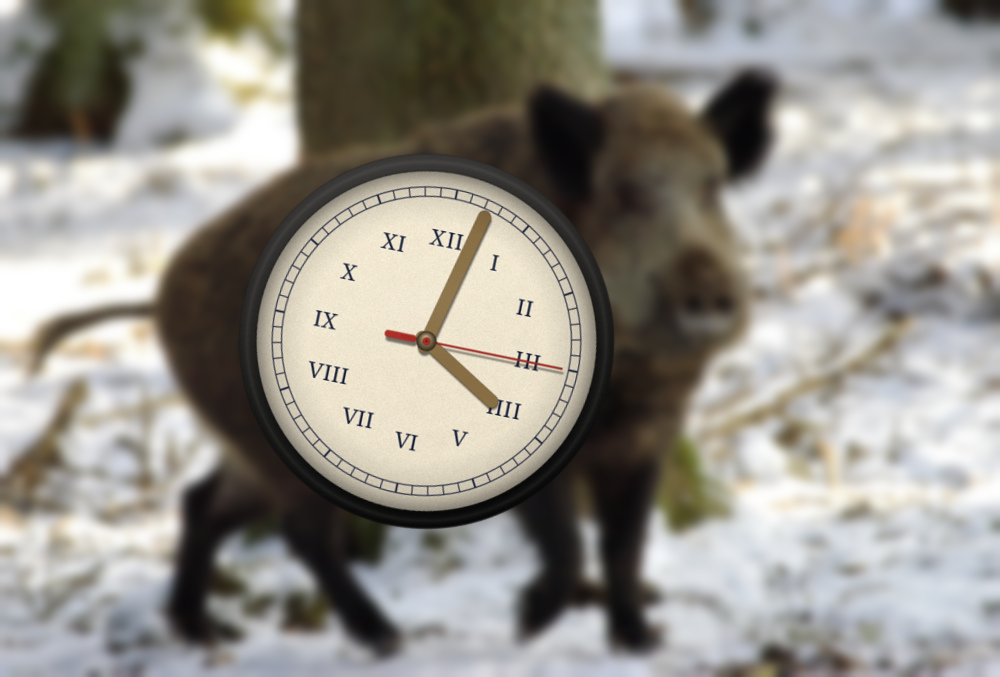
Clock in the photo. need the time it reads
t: 4:02:15
